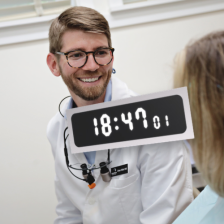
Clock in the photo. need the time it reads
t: 18:47:01
